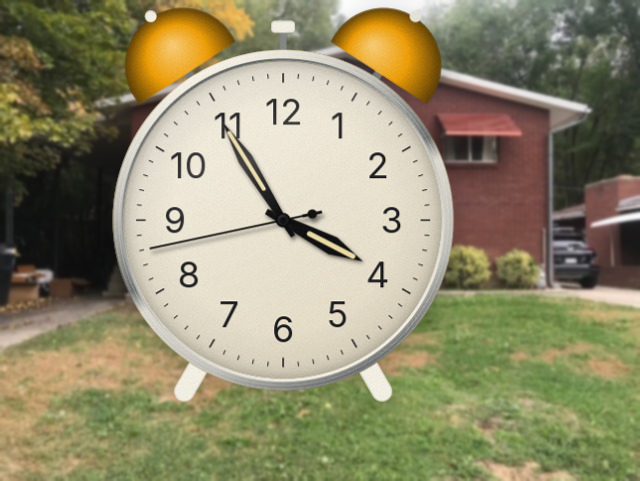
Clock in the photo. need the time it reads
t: 3:54:43
